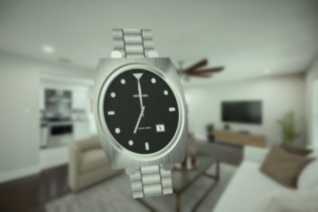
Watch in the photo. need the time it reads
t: 7:00
